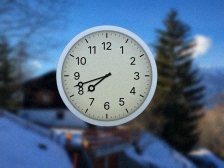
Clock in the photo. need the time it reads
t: 7:42
